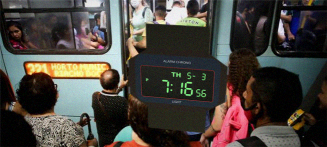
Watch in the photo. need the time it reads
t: 7:16:56
